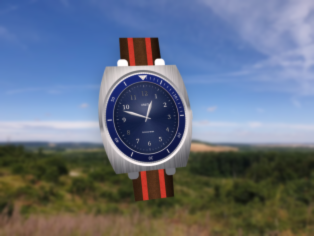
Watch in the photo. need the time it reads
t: 12:48
